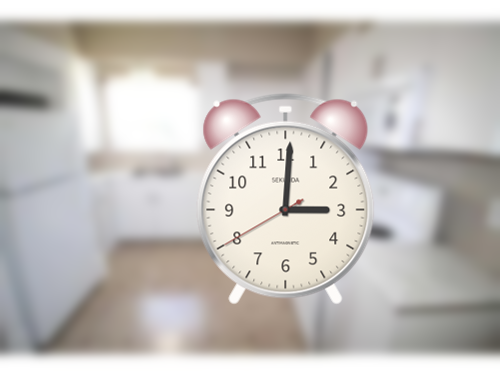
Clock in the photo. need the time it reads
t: 3:00:40
